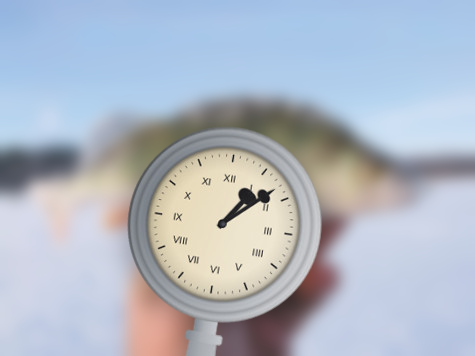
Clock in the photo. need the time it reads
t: 1:08
